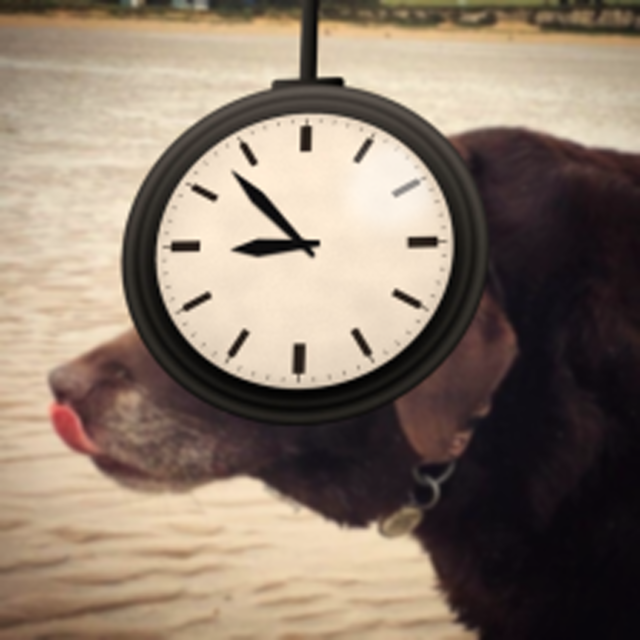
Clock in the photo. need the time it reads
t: 8:53
